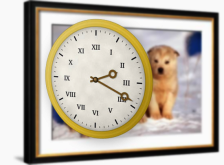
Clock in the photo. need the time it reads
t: 2:19
